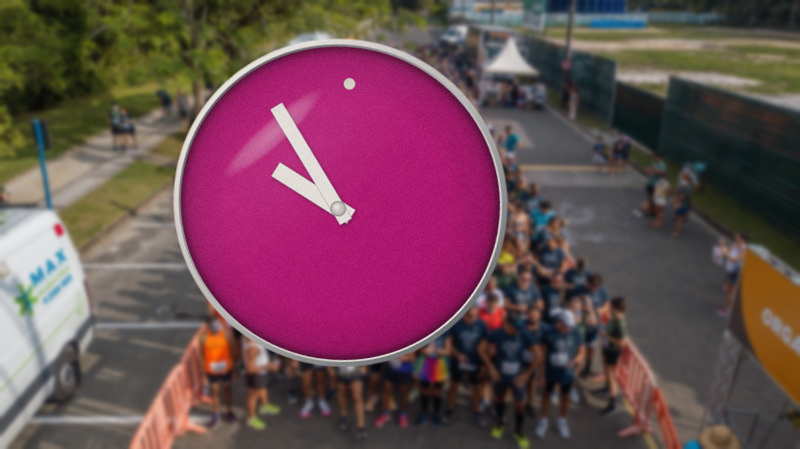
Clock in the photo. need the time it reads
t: 9:54
